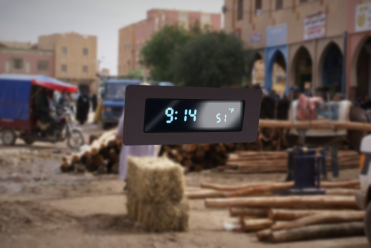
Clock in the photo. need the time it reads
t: 9:14
